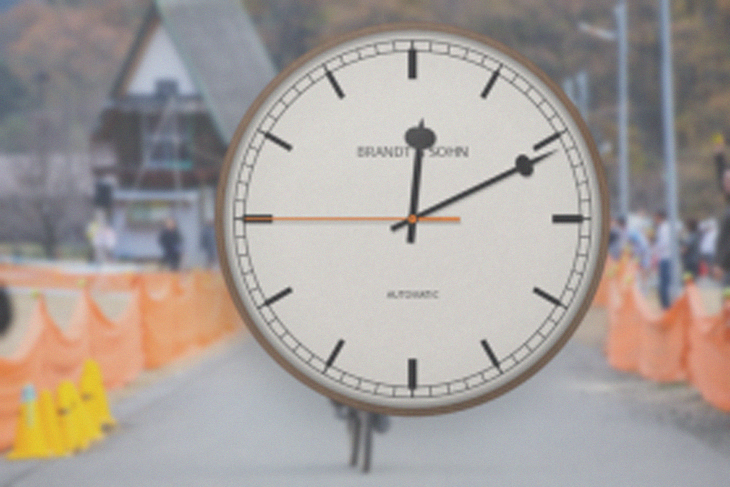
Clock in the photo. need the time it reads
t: 12:10:45
